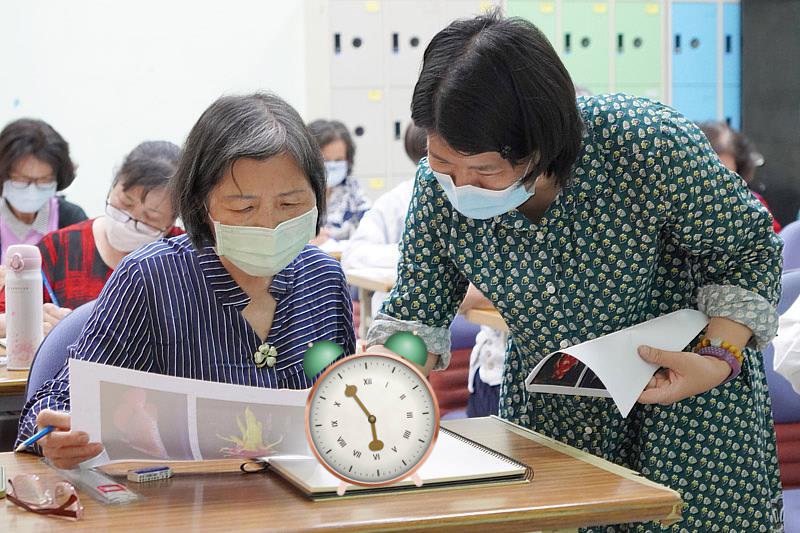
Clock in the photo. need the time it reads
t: 5:55
